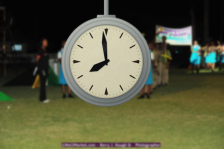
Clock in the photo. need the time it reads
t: 7:59
